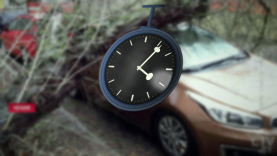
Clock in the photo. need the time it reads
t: 4:06
